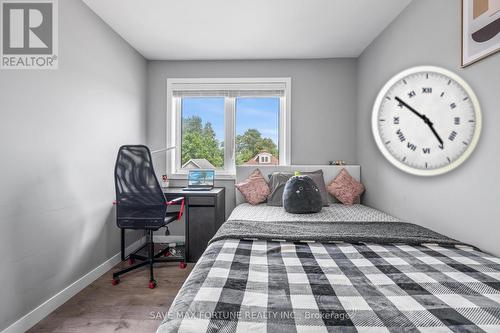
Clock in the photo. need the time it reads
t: 4:51
